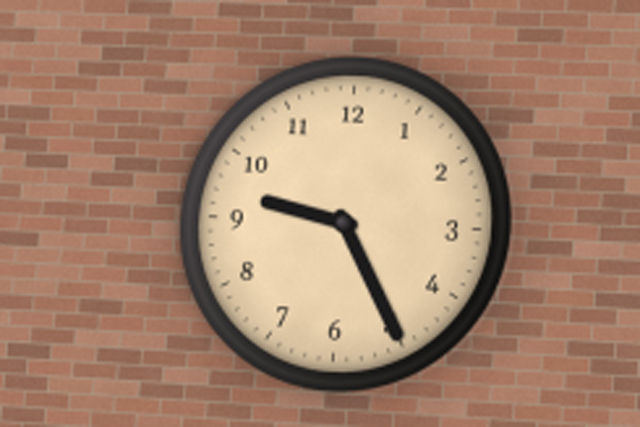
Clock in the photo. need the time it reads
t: 9:25
